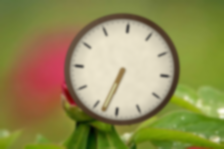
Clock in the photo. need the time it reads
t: 6:33
